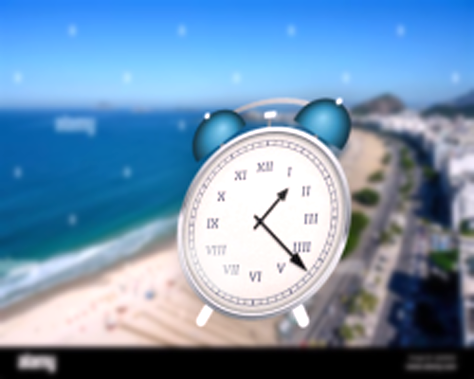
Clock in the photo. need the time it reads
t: 1:22
